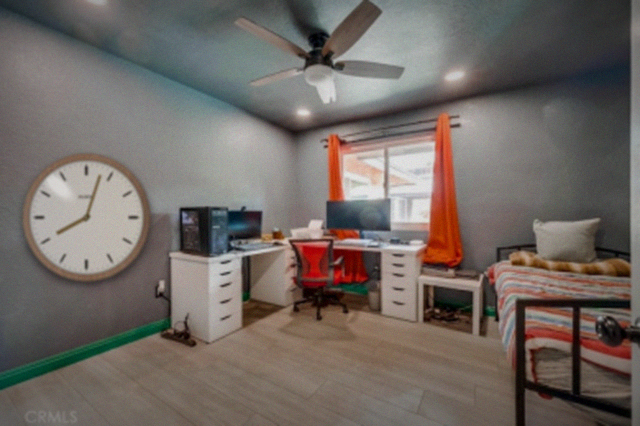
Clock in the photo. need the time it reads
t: 8:03
